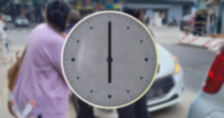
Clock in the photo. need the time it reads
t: 6:00
